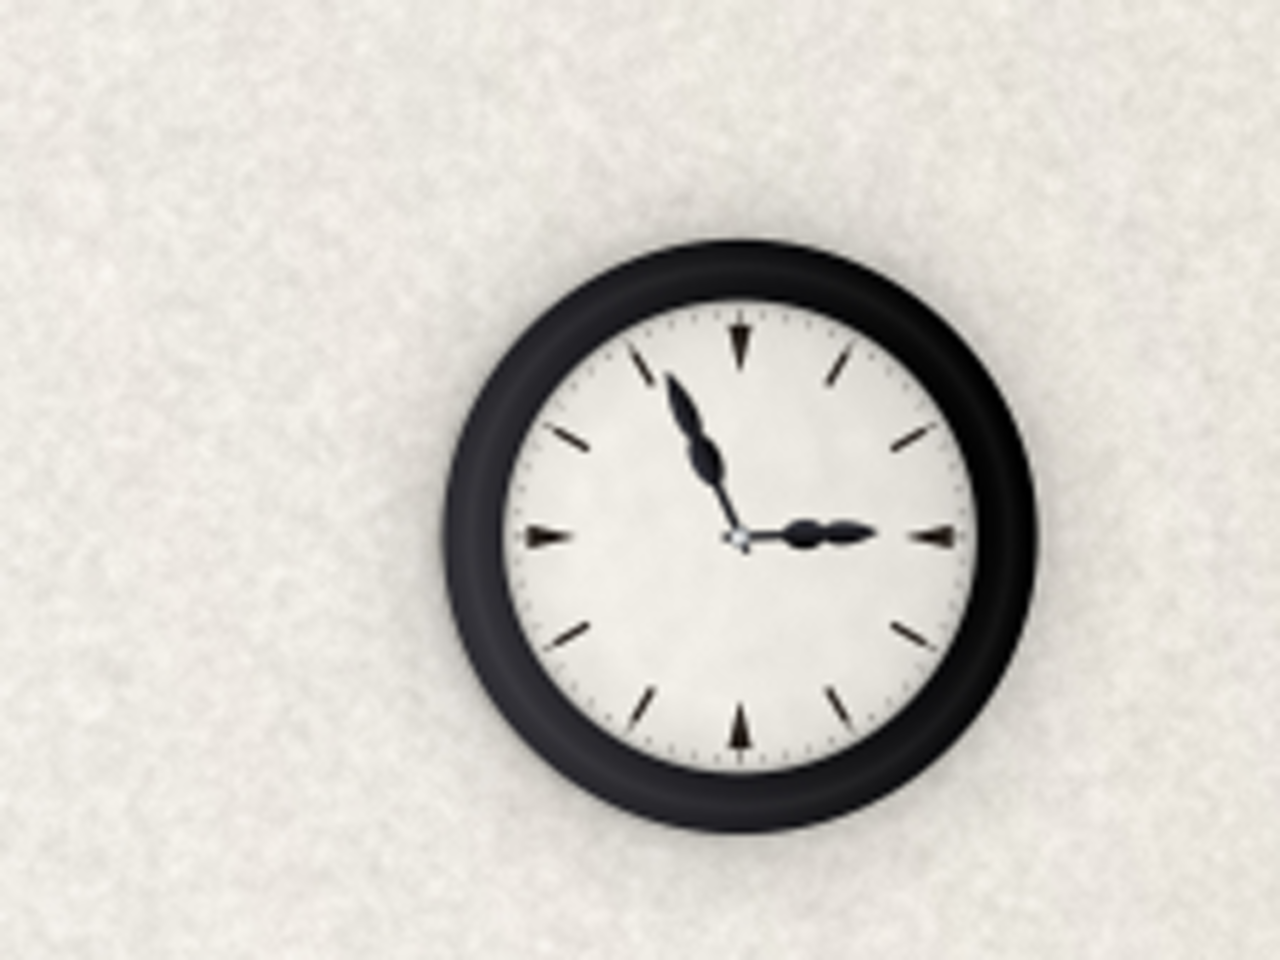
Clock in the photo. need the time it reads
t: 2:56
